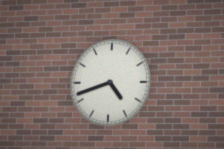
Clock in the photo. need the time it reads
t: 4:42
